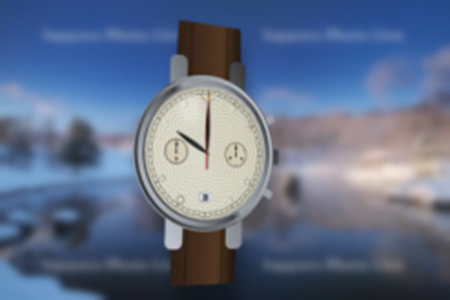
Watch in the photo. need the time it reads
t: 10:00
